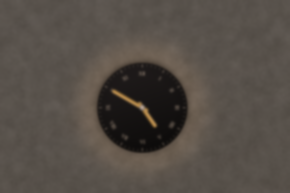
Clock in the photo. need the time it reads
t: 4:50
